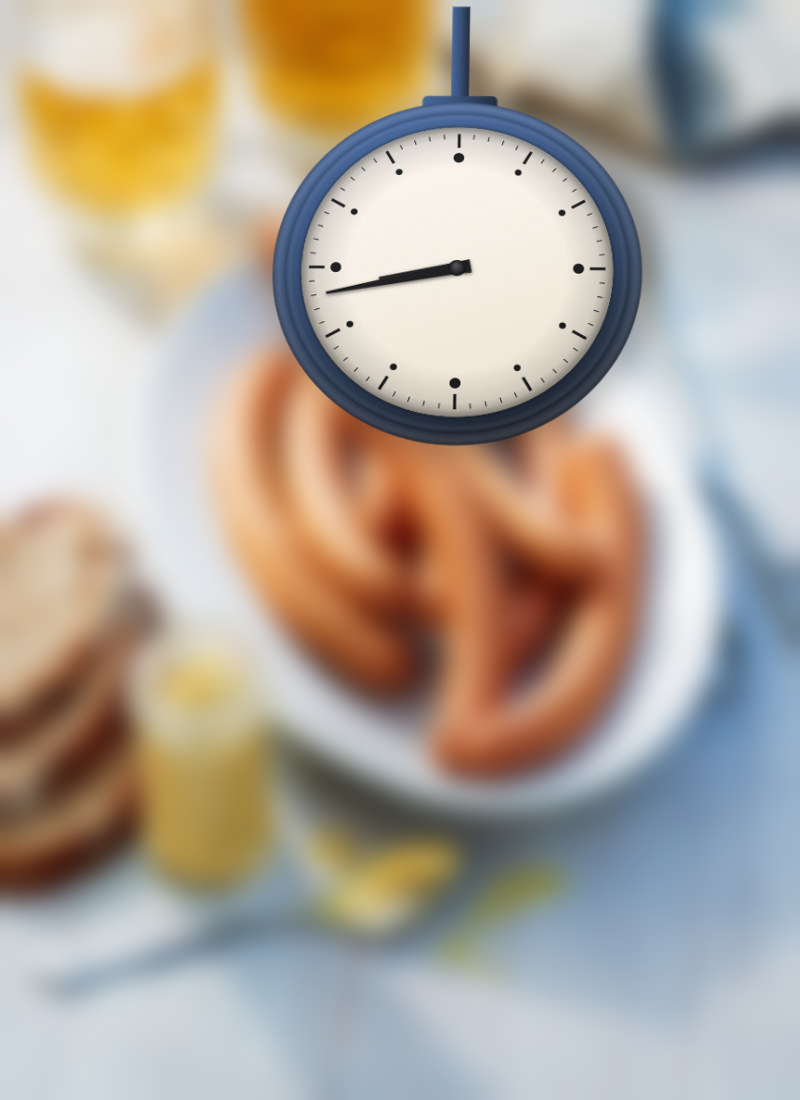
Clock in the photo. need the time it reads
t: 8:43
